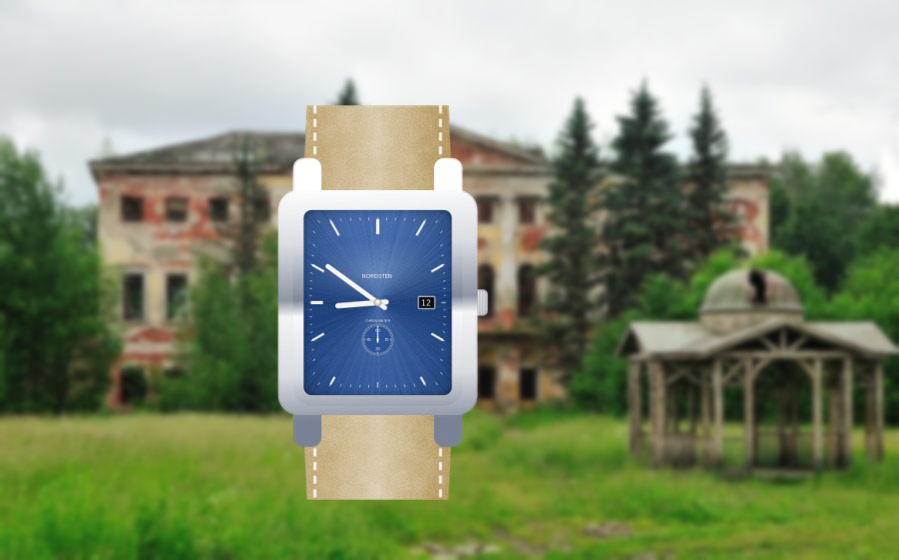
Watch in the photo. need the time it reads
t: 8:51
